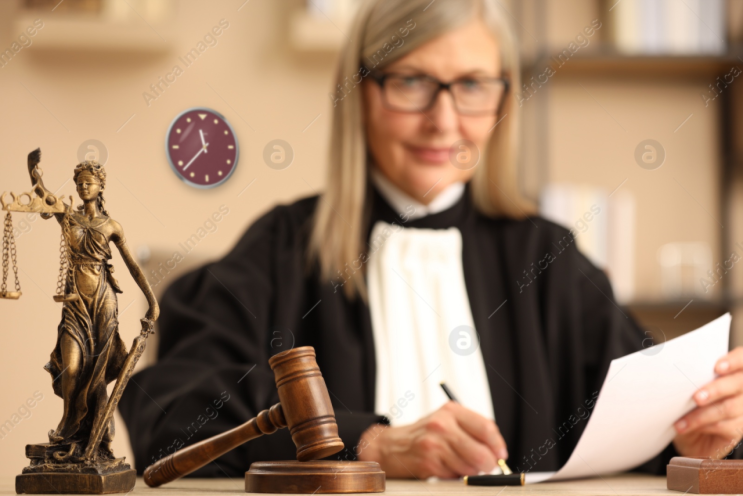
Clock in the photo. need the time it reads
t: 11:38
